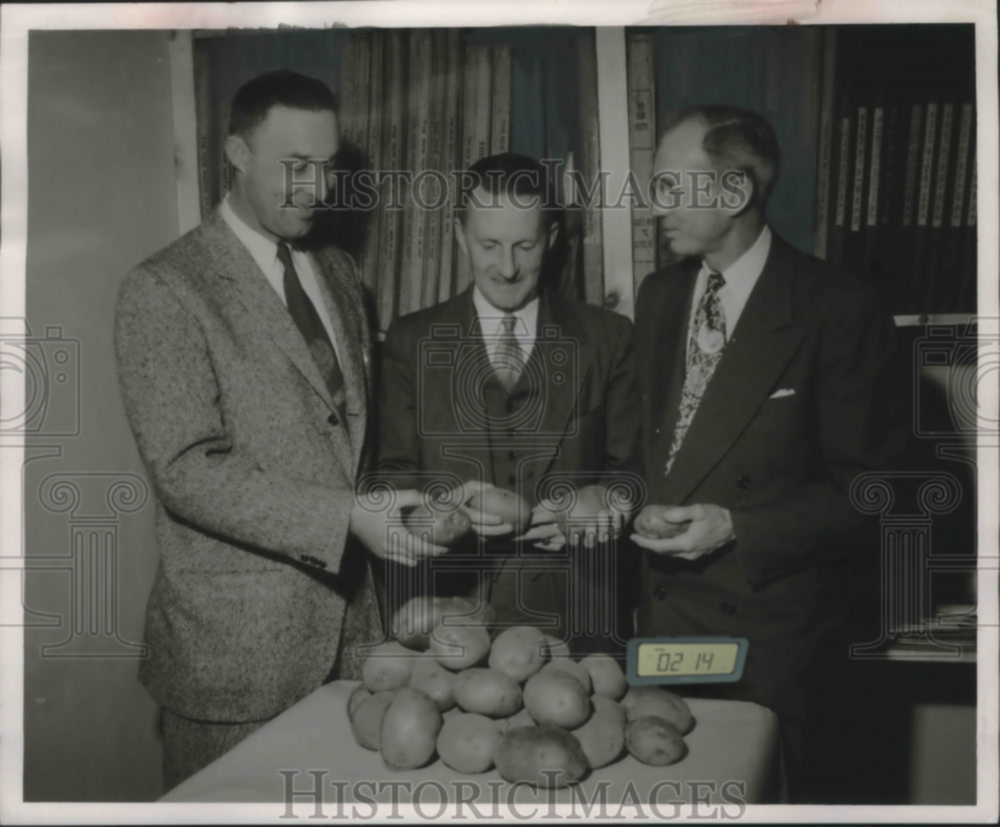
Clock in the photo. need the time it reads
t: 2:14
